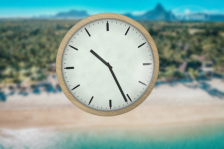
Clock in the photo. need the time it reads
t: 10:26
